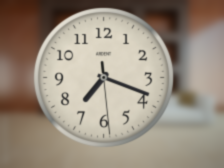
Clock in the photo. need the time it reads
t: 7:18:29
